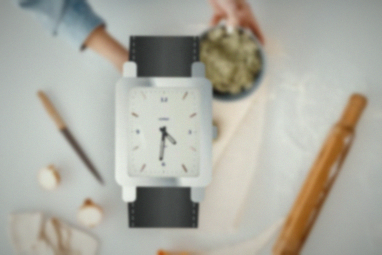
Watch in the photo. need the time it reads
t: 4:31
